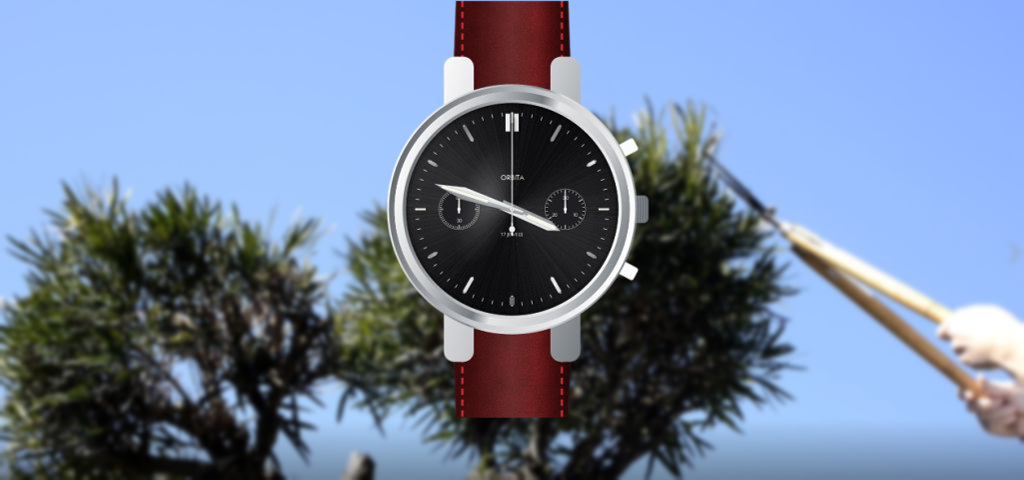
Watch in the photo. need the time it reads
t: 3:48
